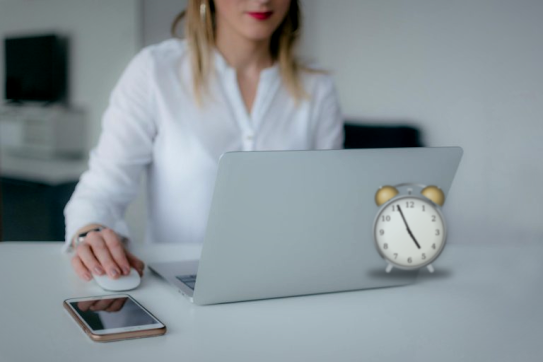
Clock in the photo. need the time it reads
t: 4:56
